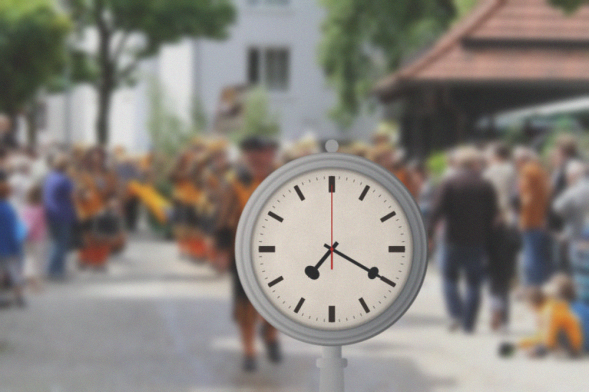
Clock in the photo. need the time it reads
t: 7:20:00
